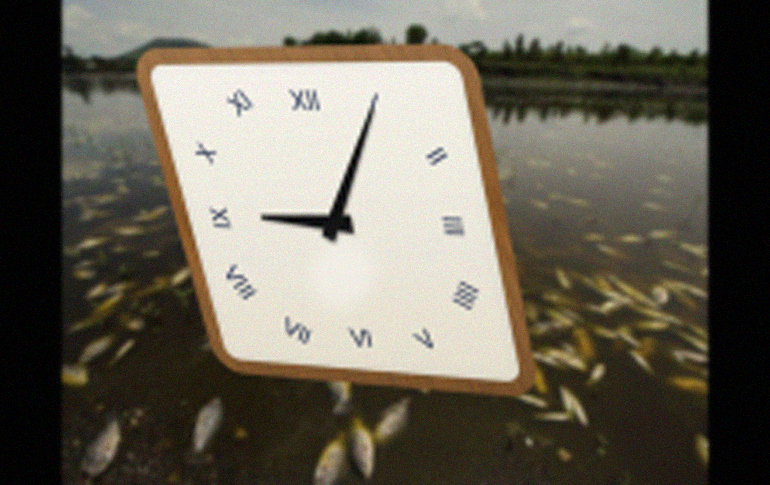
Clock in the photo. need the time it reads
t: 9:05
